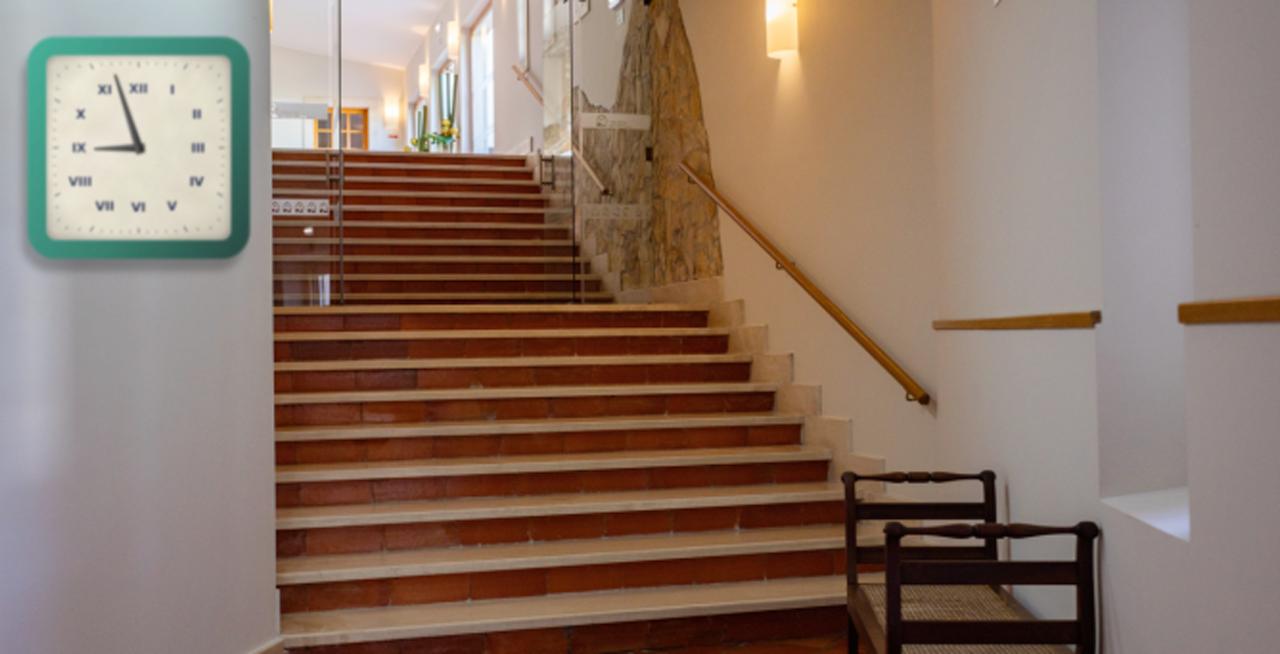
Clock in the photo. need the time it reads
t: 8:57
